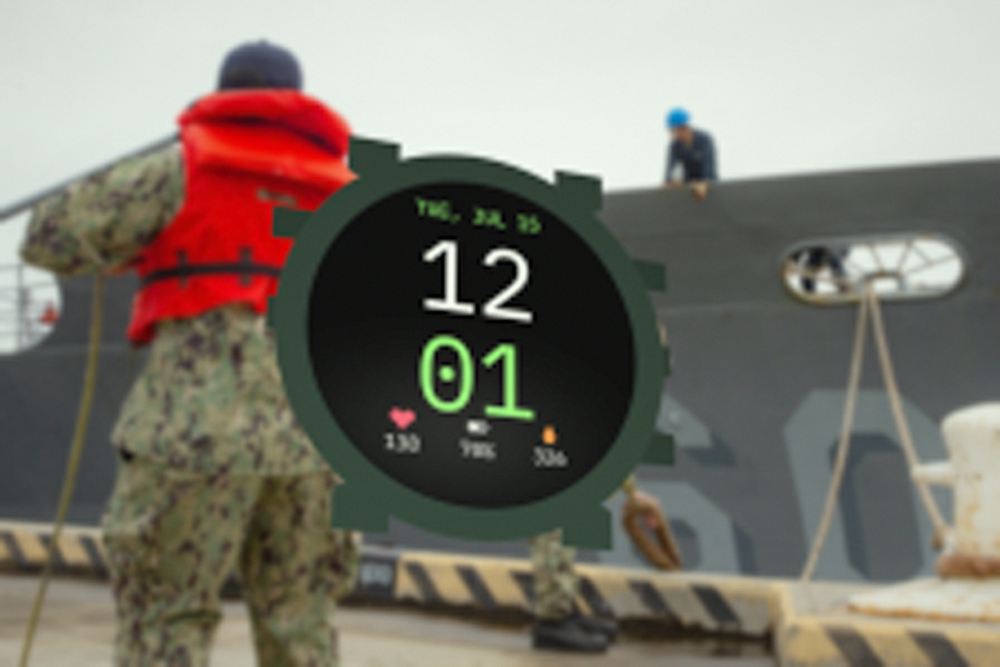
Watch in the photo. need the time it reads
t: 12:01
